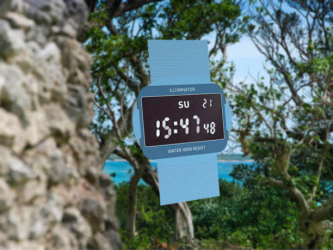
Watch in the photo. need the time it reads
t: 15:47:48
